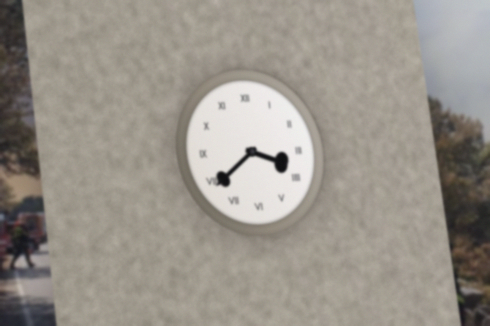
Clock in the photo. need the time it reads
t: 3:39
